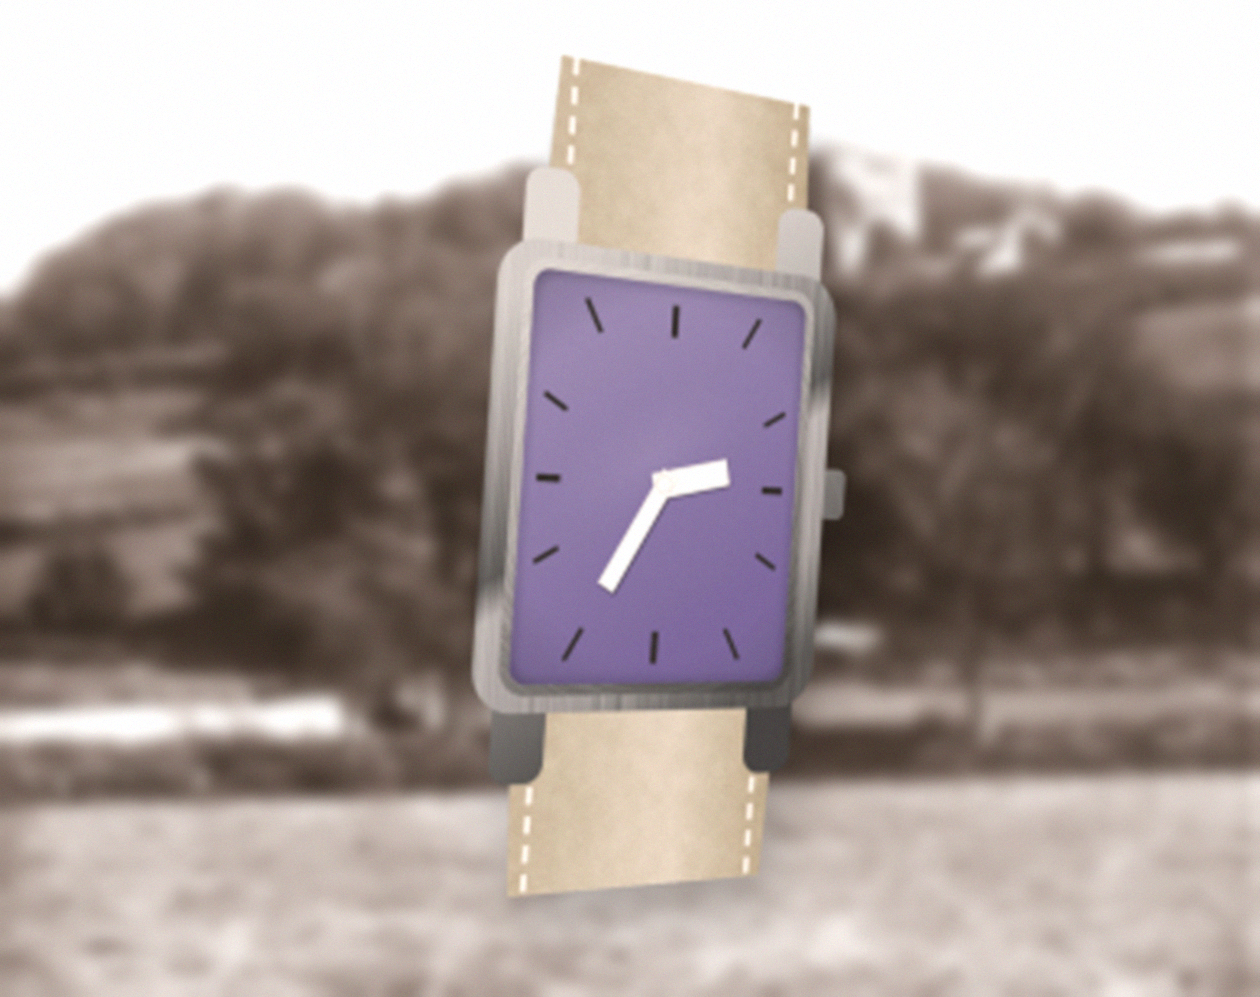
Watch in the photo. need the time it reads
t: 2:35
